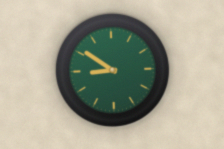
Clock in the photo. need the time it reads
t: 8:51
